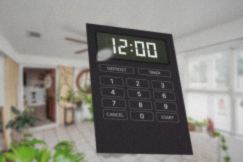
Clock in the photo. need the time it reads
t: 12:00
